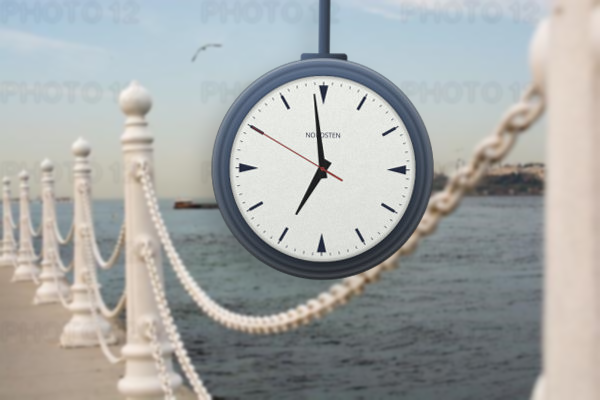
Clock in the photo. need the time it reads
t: 6:58:50
